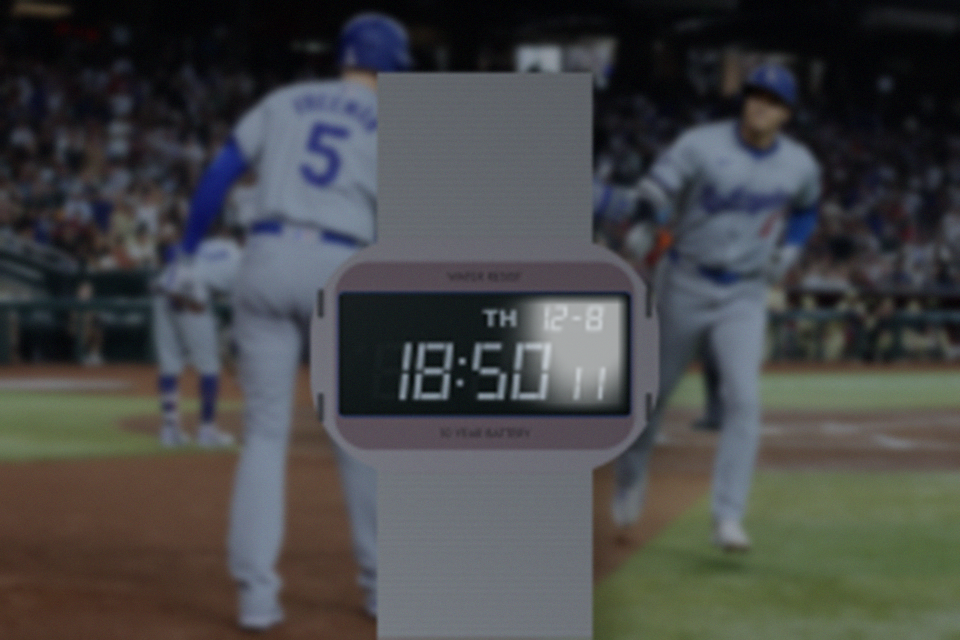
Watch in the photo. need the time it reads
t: 18:50:11
